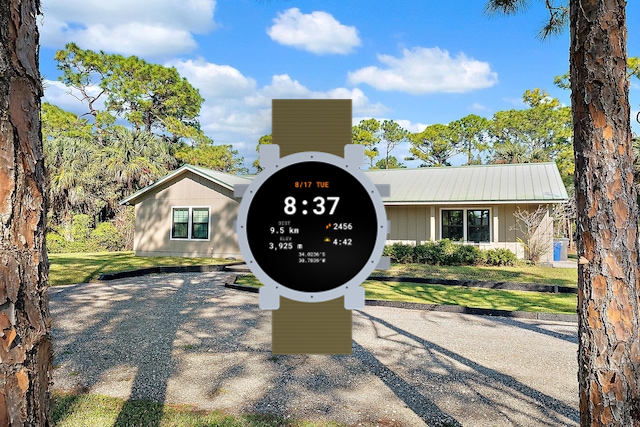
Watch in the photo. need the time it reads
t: 8:37
